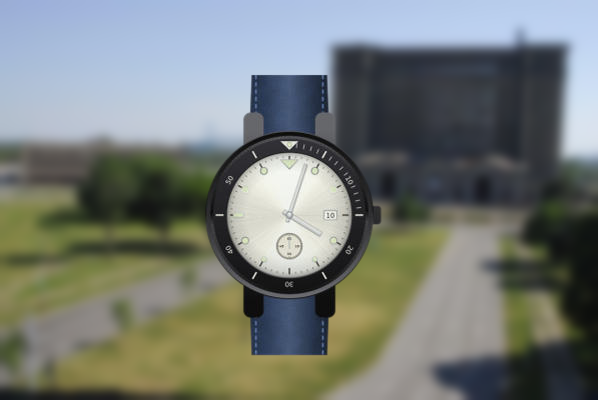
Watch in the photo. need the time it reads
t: 4:03
